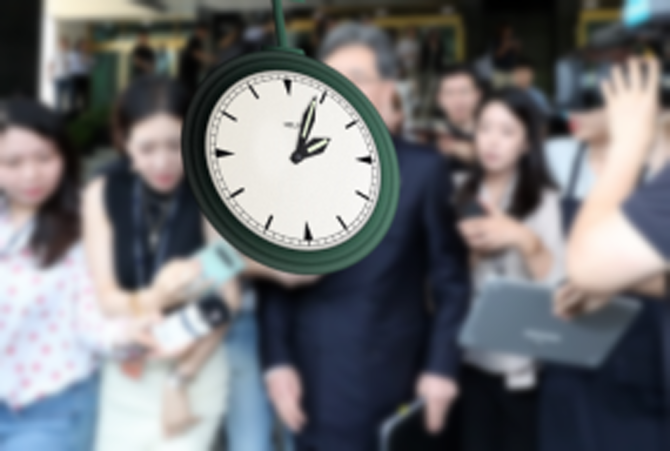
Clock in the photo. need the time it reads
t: 2:04
